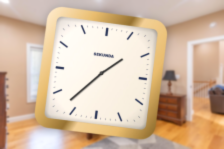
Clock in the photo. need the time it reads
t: 1:37
